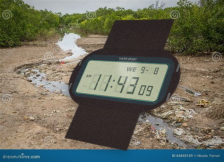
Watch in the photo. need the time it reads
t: 11:43:09
